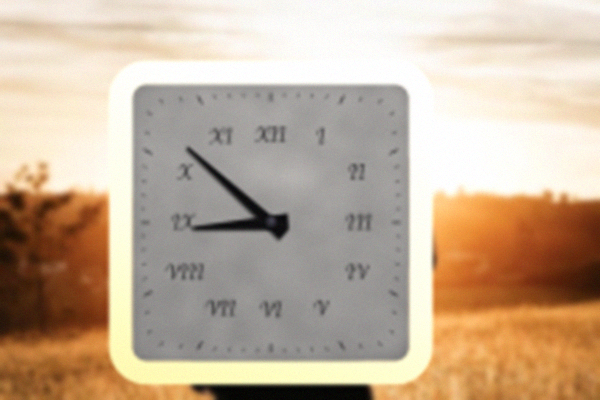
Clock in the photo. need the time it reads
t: 8:52
